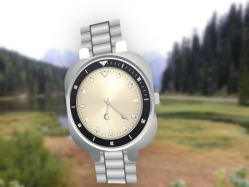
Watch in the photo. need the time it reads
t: 6:22
